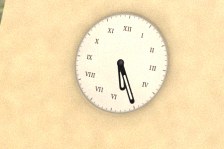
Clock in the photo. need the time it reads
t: 5:25
